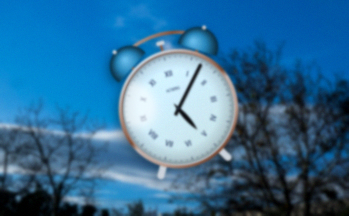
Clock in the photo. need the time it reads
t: 5:07
